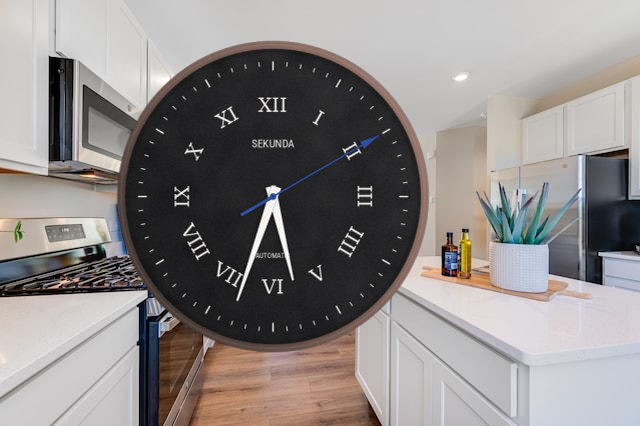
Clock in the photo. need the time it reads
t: 5:33:10
